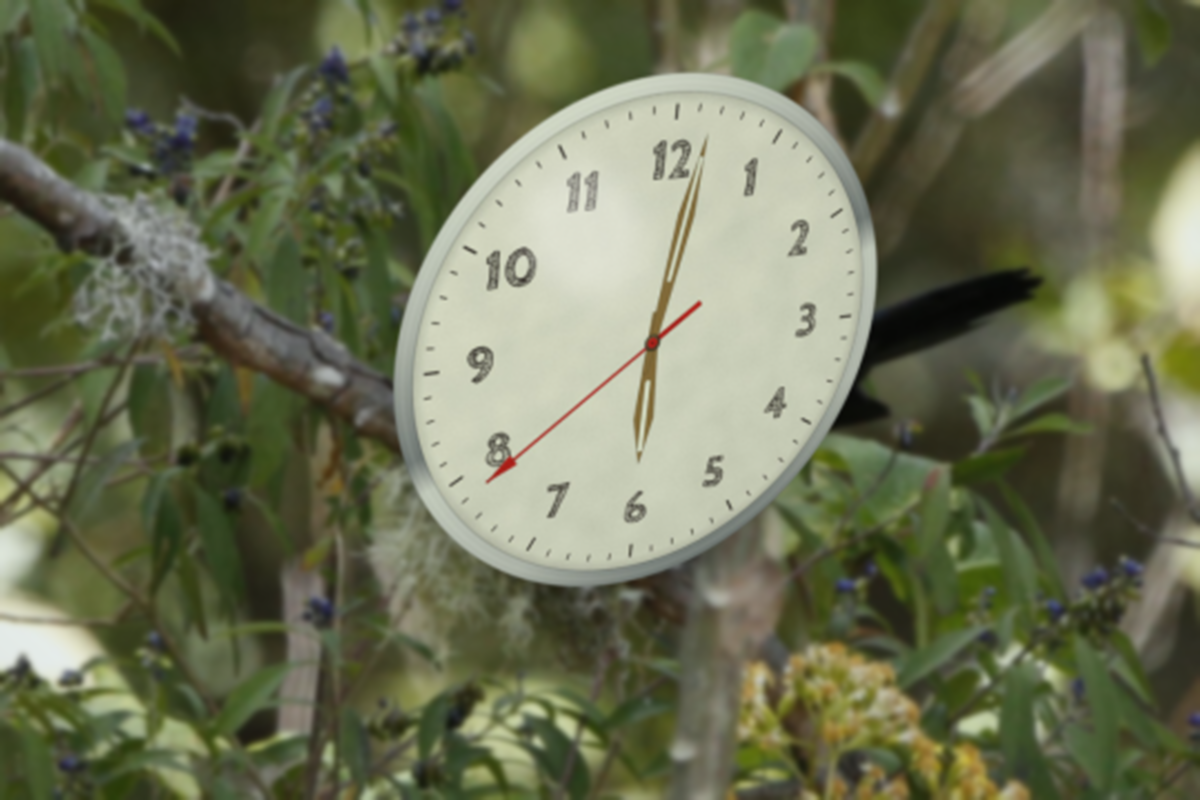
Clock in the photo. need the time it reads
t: 6:01:39
